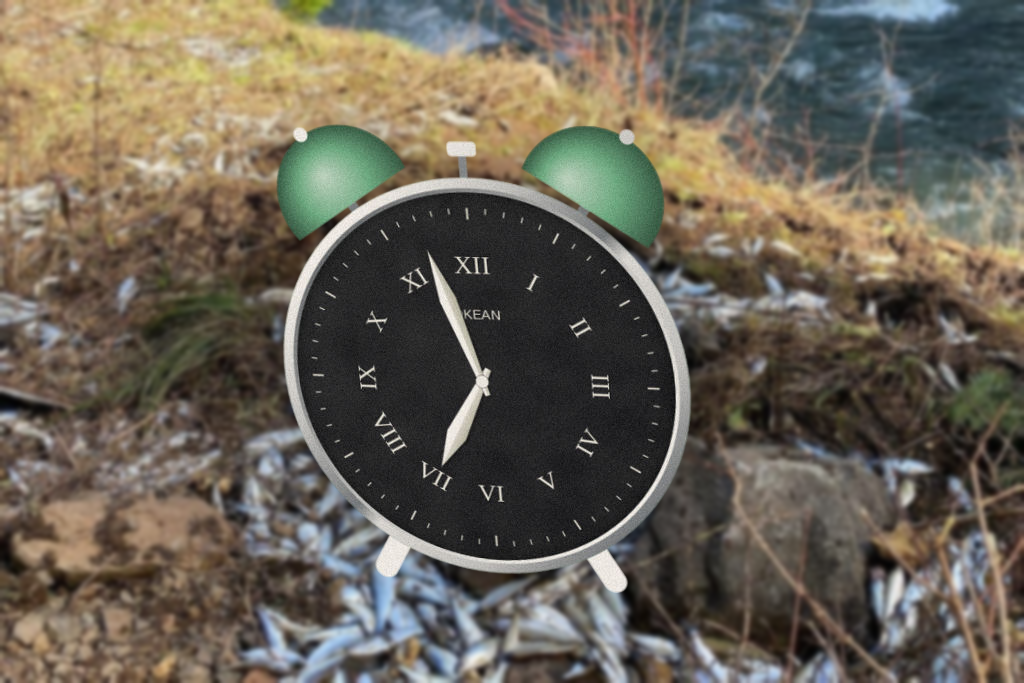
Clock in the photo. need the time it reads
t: 6:57
